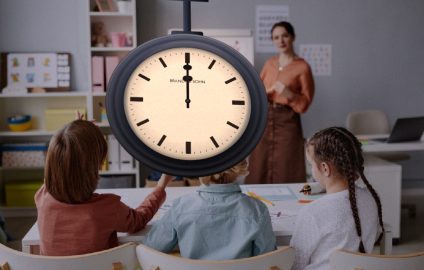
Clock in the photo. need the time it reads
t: 12:00
